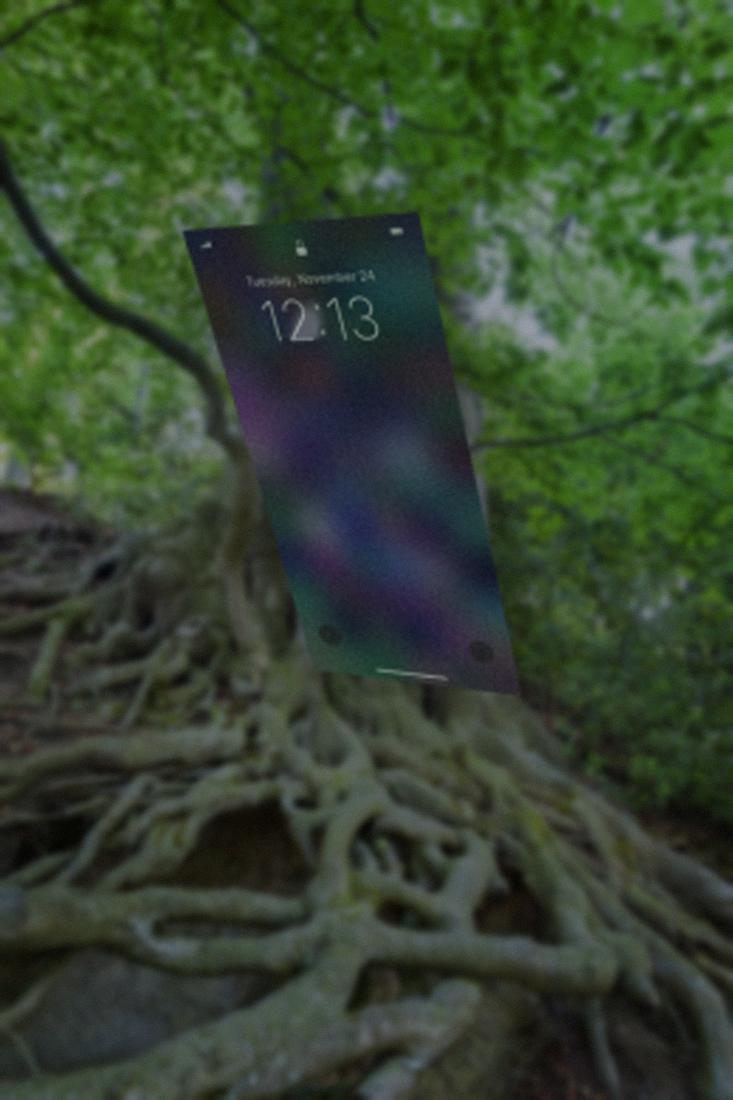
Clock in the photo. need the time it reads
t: 12:13
